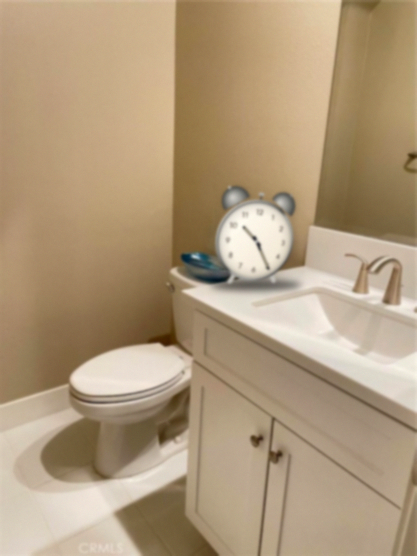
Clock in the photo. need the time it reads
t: 10:25
